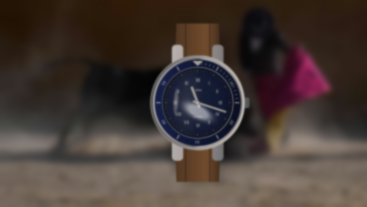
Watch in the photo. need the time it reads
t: 11:18
